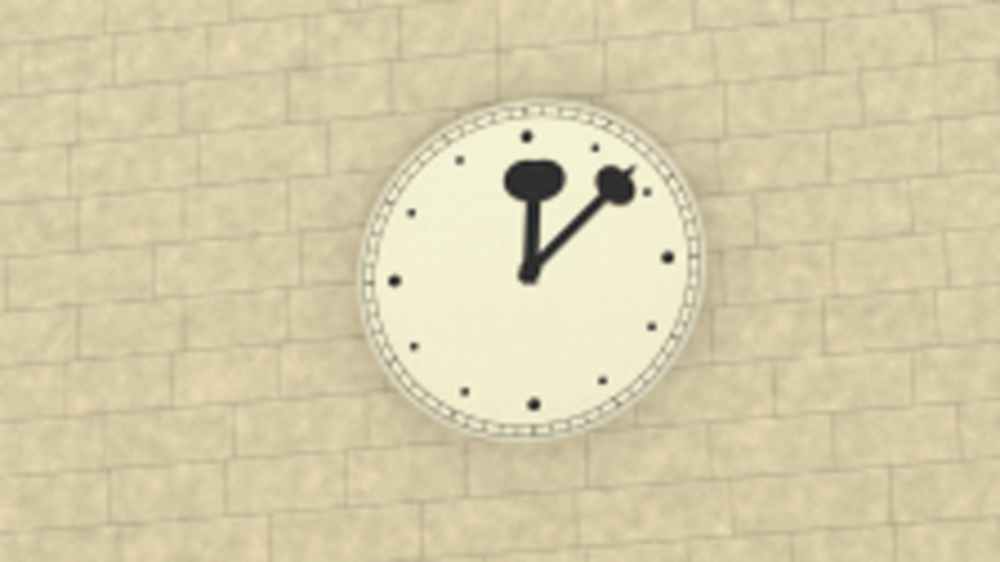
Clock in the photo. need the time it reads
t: 12:08
